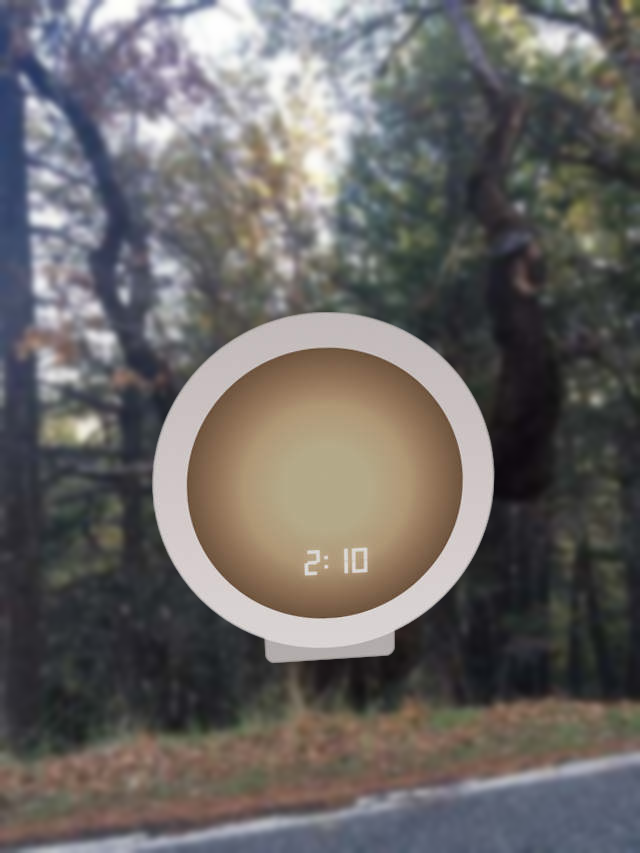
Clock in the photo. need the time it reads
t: 2:10
